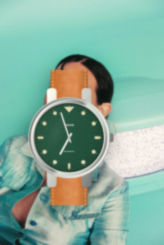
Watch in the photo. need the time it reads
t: 6:57
